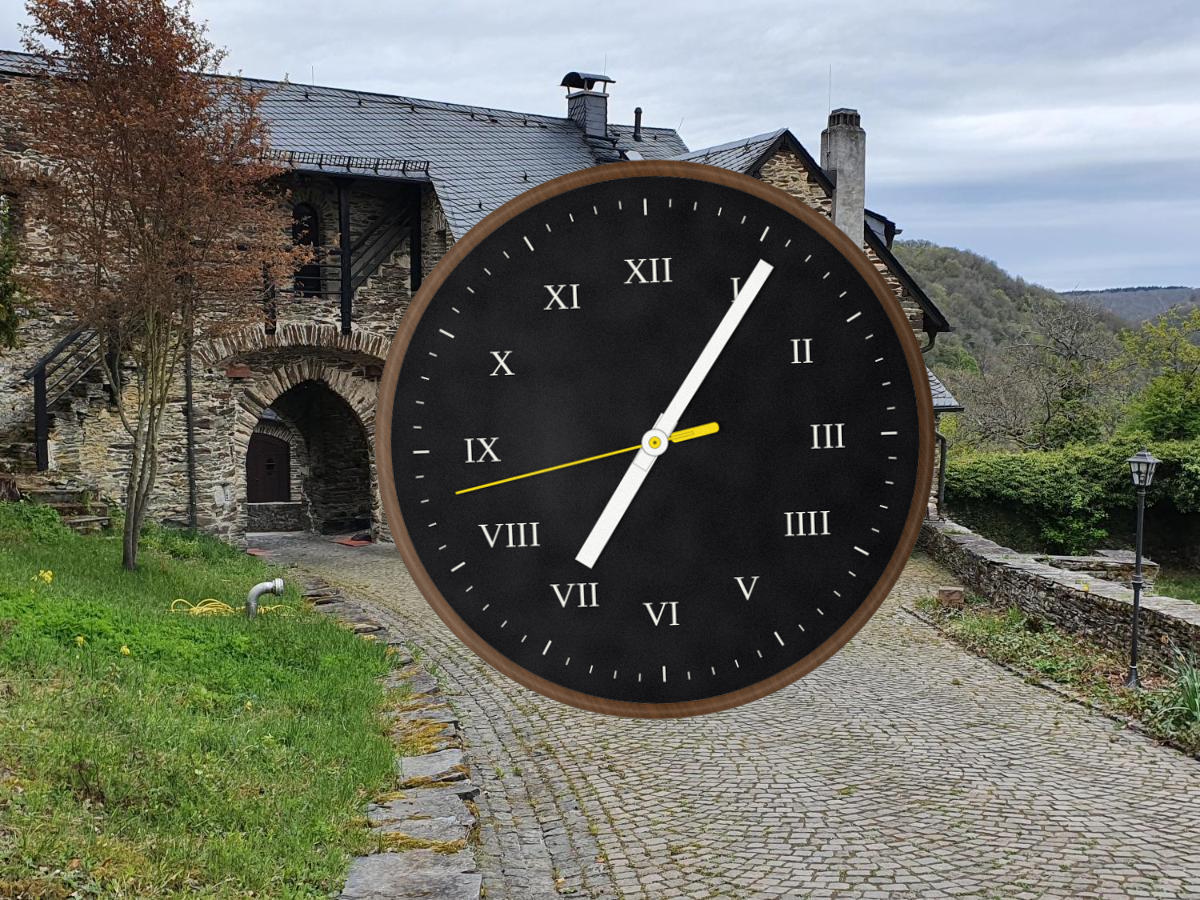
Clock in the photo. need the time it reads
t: 7:05:43
